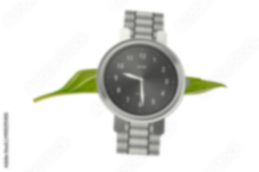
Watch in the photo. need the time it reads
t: 9:29
